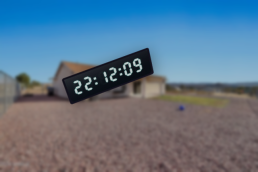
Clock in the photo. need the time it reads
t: 22:12:09
